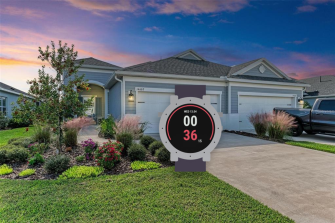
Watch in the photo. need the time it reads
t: 0:36
